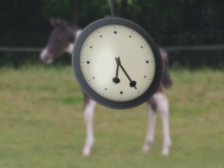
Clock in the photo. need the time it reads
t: 6:25
